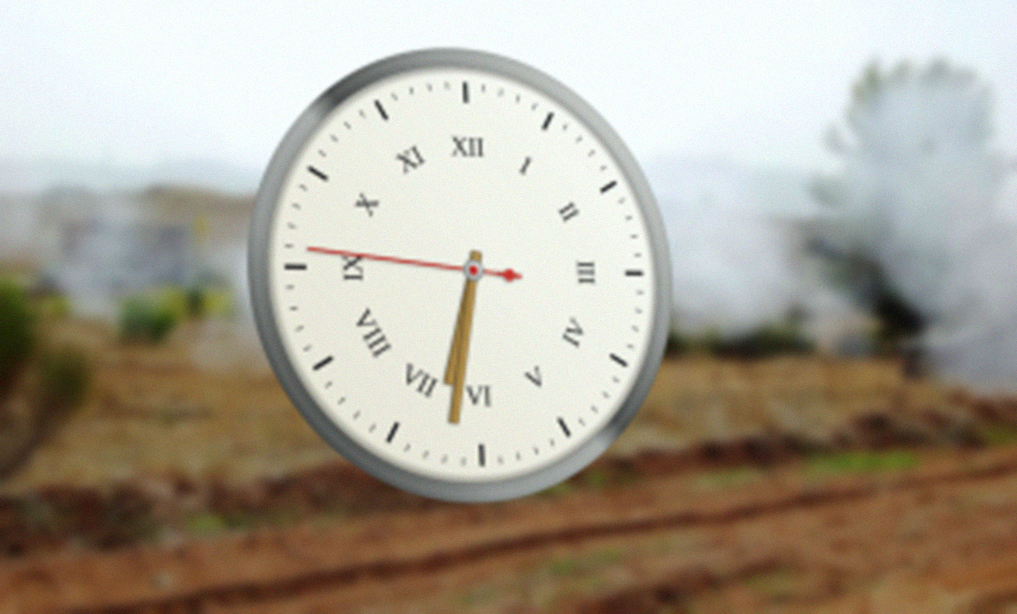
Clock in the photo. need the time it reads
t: 6:31:46
